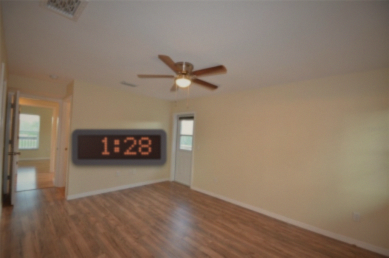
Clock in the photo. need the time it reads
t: 1:28
